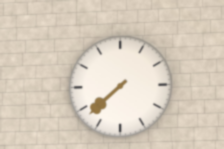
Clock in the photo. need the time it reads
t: 7:38
